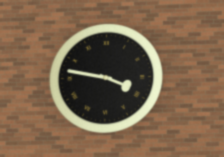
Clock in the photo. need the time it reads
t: 3:47
